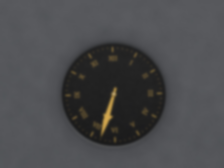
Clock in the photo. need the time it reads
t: 6:33
